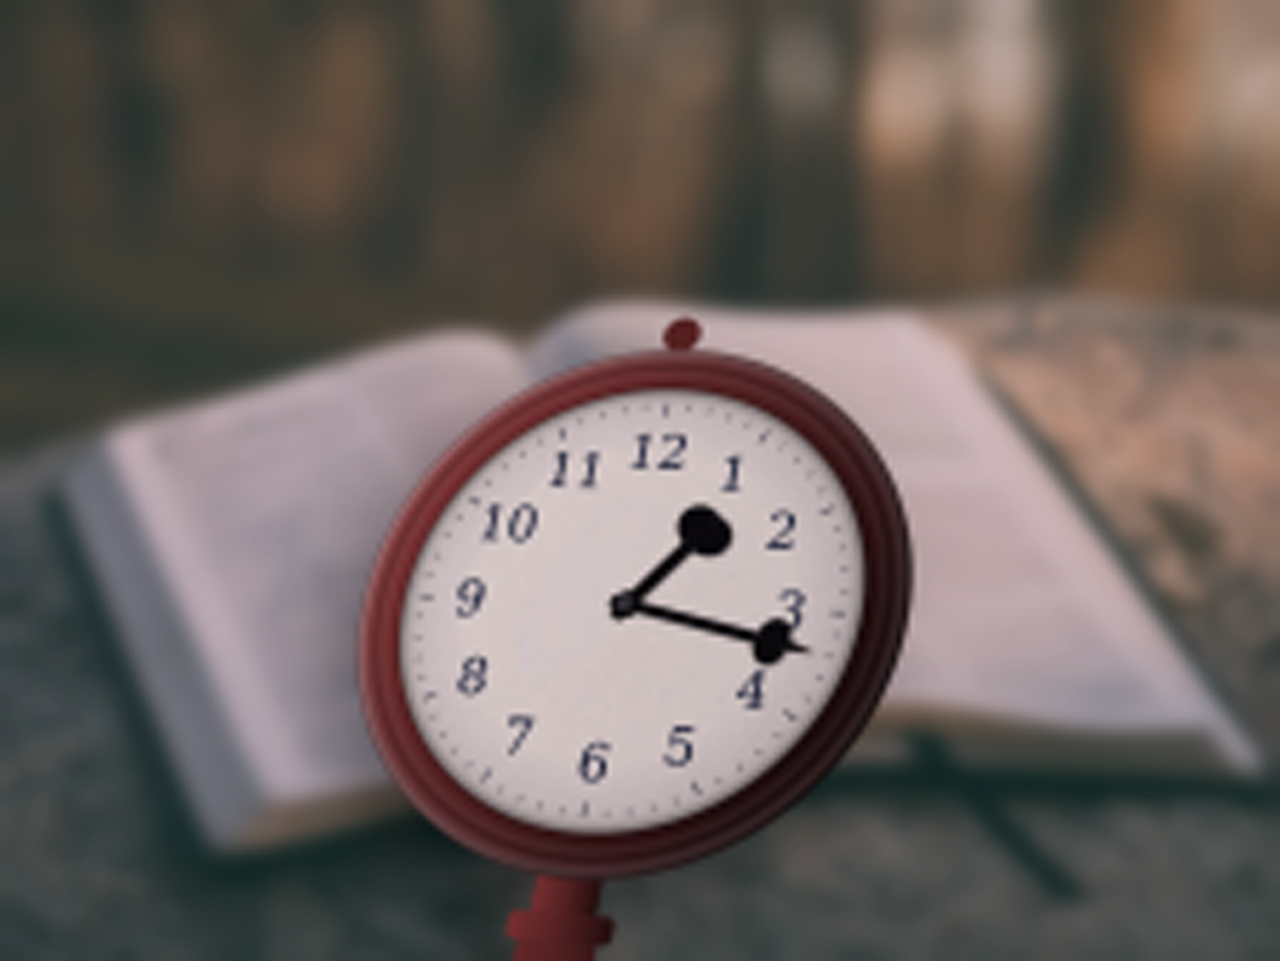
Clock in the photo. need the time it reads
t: 1:17
